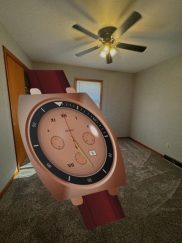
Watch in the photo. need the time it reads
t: 5:27
